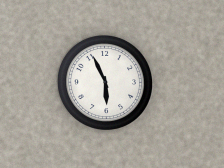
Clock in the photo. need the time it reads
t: 5:56
